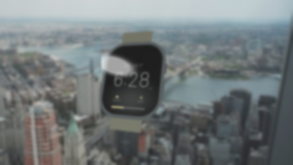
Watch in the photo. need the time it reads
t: 6:28
